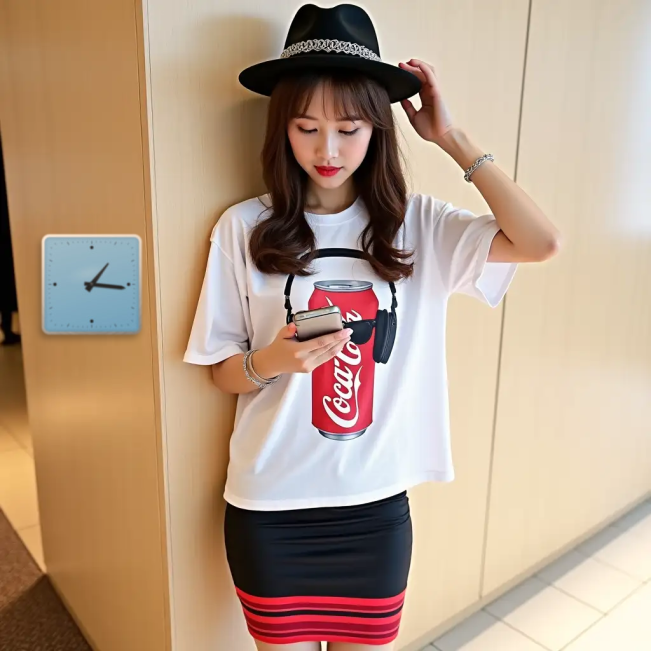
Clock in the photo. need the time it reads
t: 1:16
